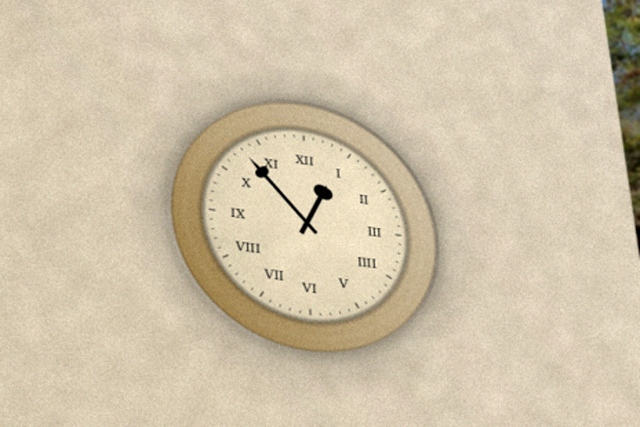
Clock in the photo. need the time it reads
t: 12:53
